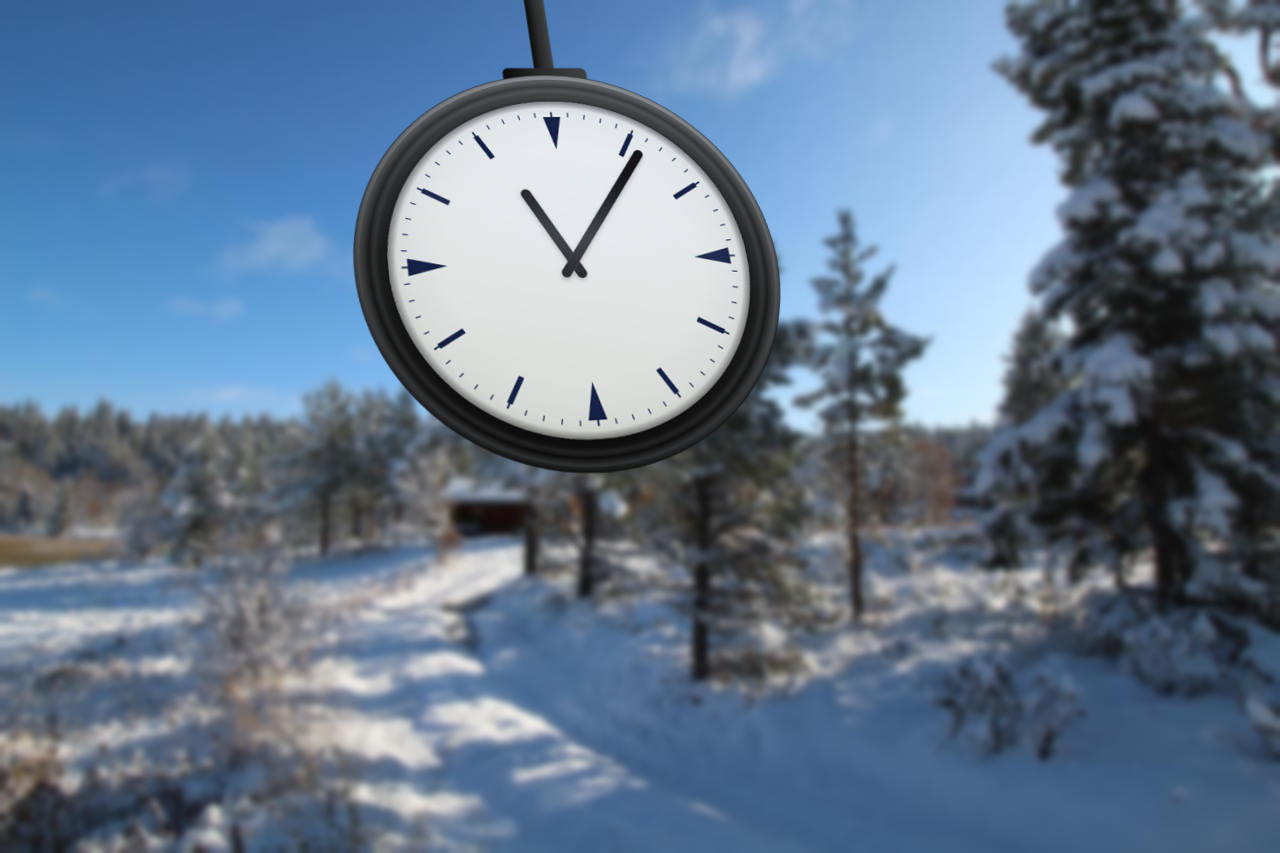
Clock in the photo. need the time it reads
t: 11:06
